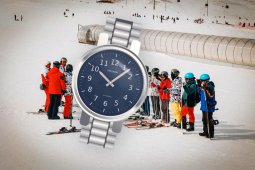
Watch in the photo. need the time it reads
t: 10:07
